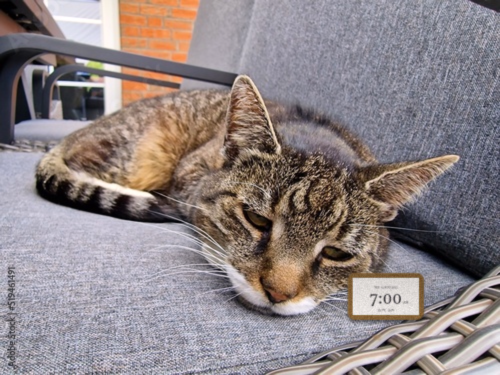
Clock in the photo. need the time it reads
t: 7:00
